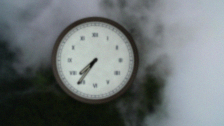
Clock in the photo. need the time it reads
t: 7:36
